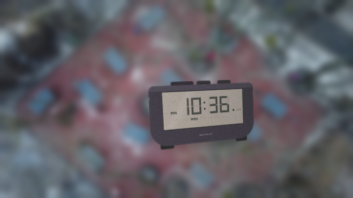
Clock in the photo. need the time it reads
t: 10:36
